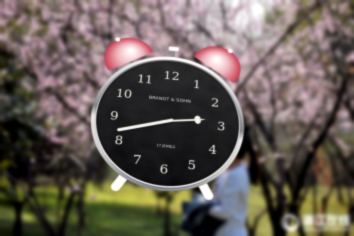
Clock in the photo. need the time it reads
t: 2:42
